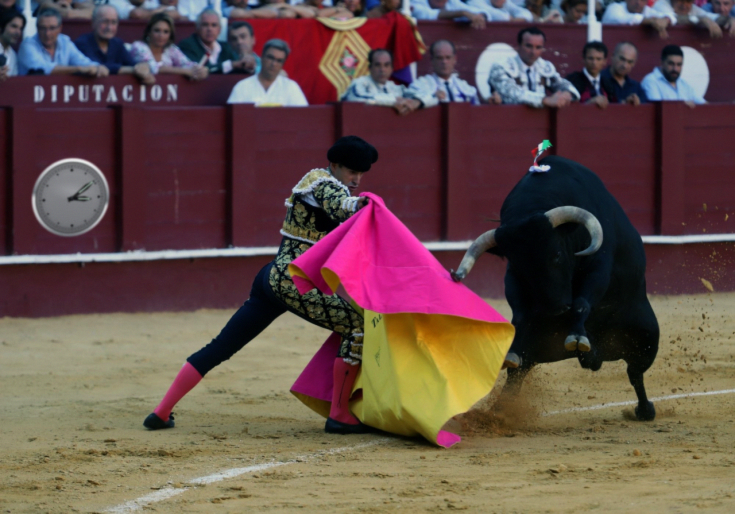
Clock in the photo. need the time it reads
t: 3:09
